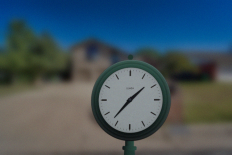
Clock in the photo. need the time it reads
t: 1:37
